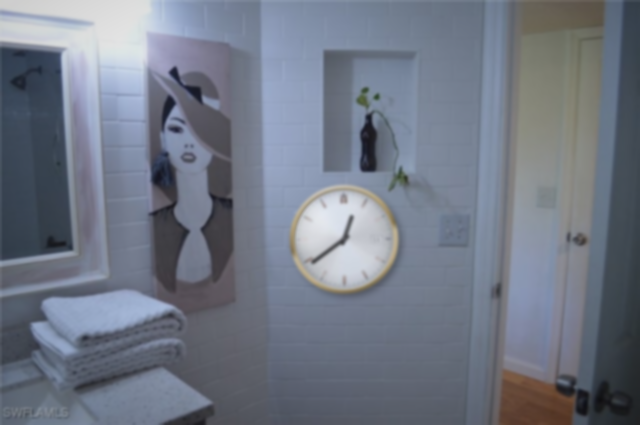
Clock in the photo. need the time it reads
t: 12:39
